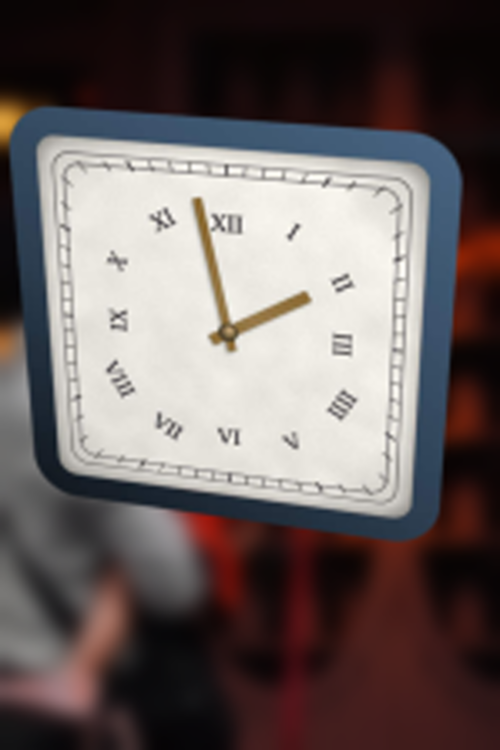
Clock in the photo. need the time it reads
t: 1:58
